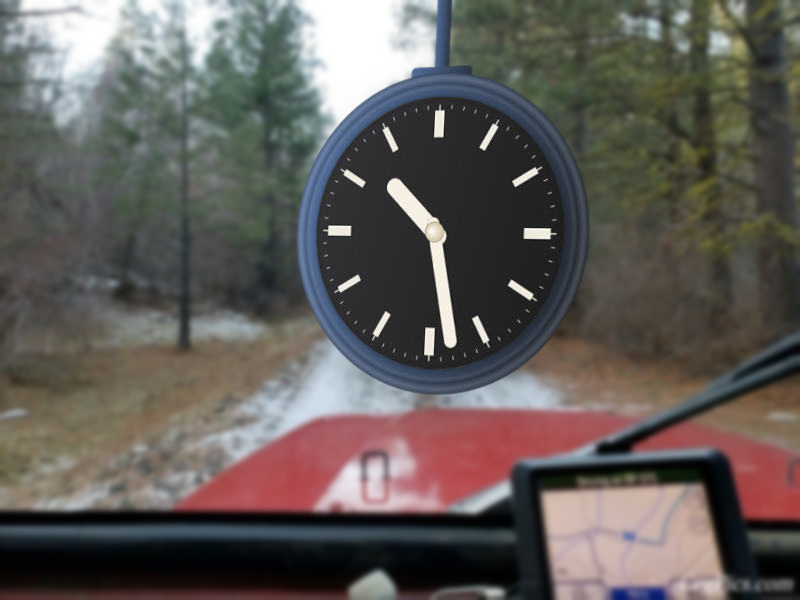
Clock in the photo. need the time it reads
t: 10:28
